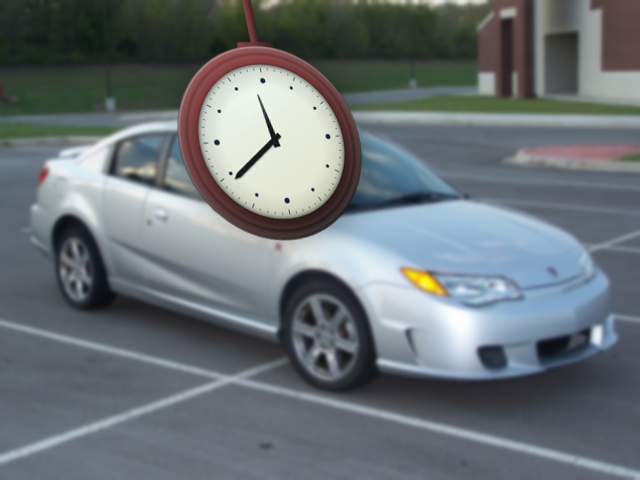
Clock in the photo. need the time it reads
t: 11:39
